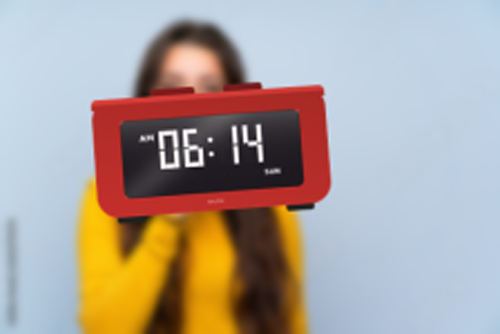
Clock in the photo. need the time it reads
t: 6:14
